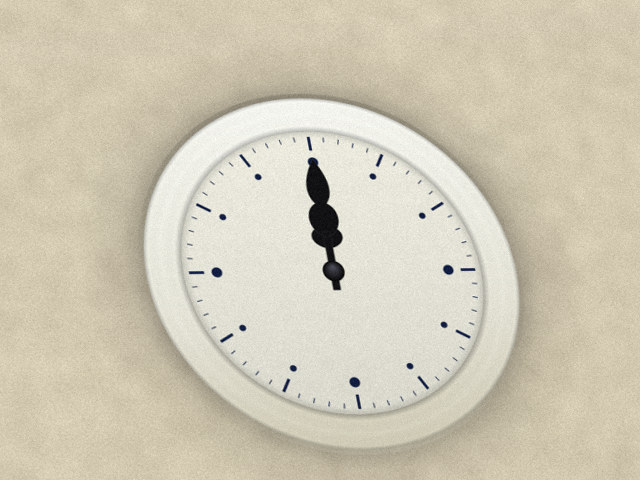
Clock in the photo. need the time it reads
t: 12:00
